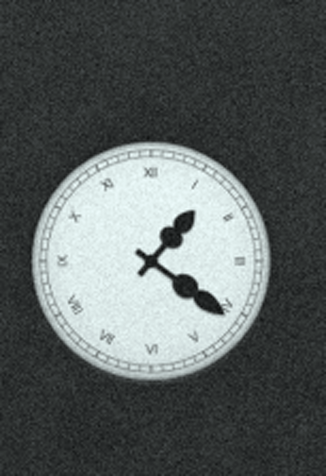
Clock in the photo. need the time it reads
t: 1:21
